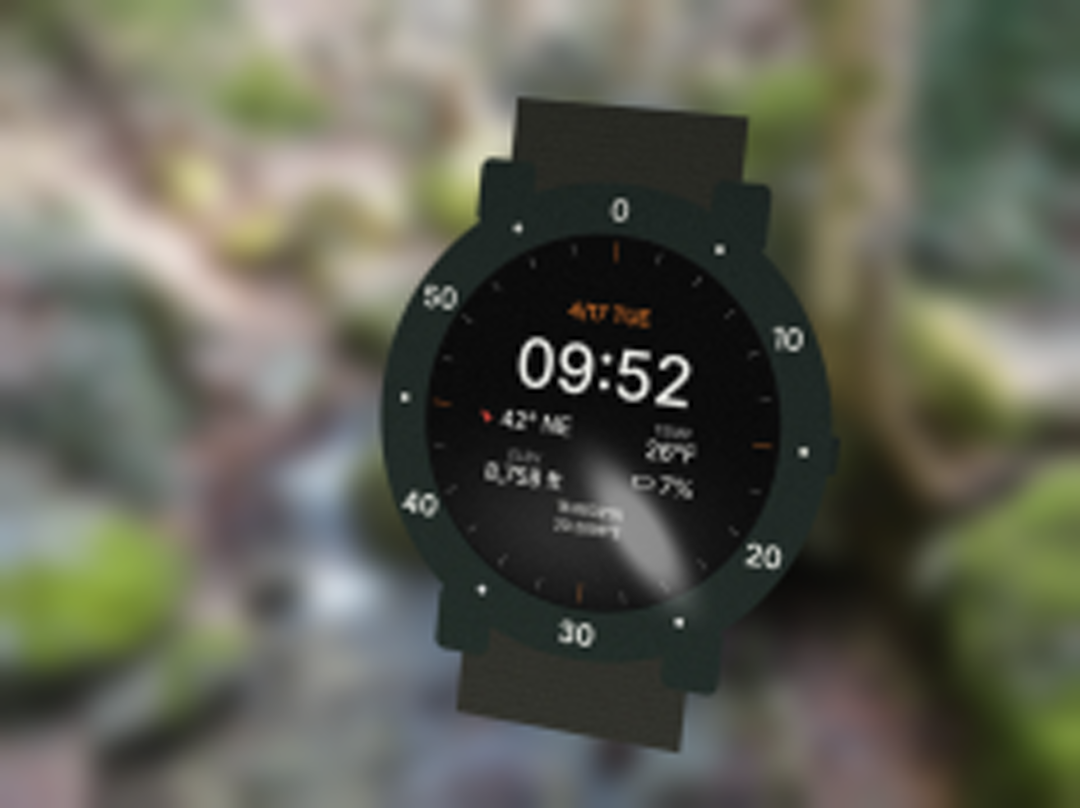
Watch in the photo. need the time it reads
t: 9:52
